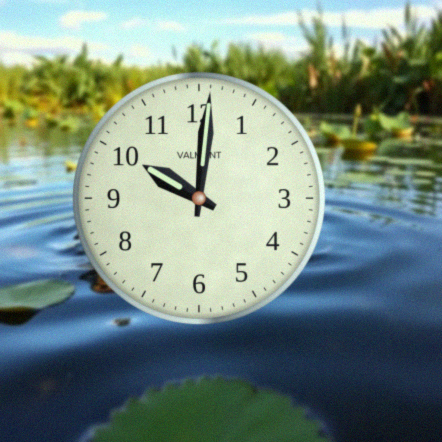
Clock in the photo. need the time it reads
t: 10:01
